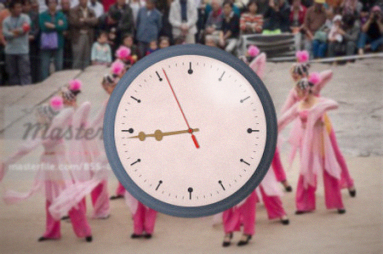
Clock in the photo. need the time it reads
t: 8:43:56
